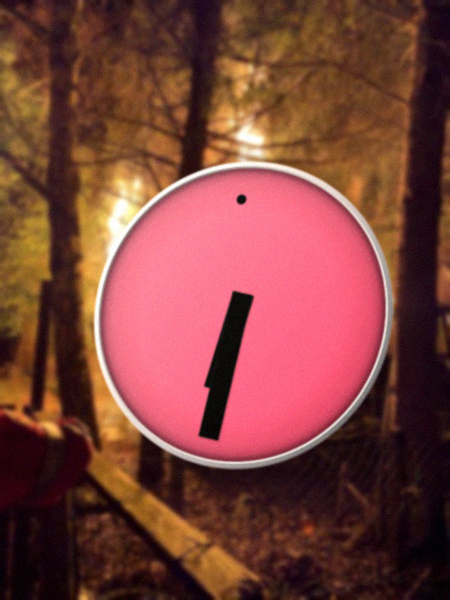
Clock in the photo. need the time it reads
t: 6:32
